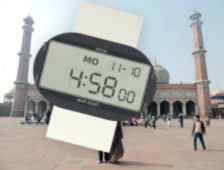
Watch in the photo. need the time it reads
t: 4:58:00
